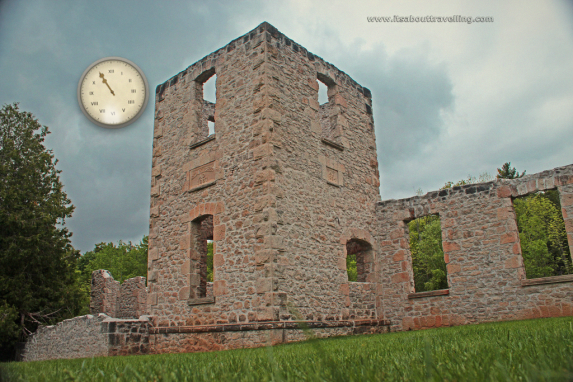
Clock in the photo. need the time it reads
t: 10:55
